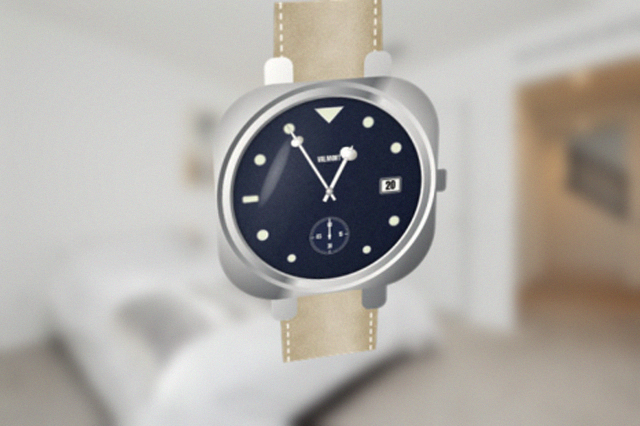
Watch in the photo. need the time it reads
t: 12:55
